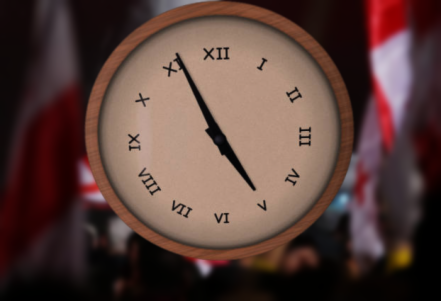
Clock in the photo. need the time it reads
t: 4:56
